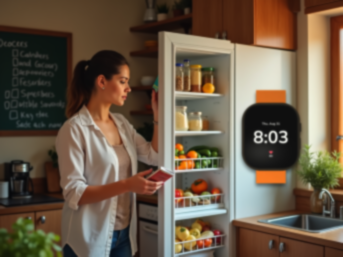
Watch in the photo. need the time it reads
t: 8:03
